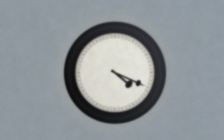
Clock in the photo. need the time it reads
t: 4:19
